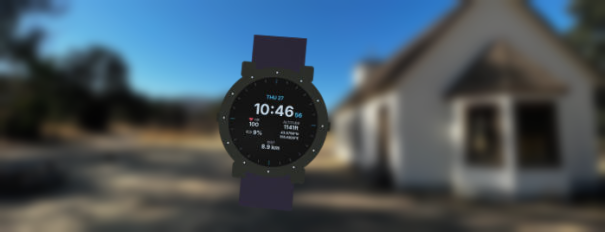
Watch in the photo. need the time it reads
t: 10:46
